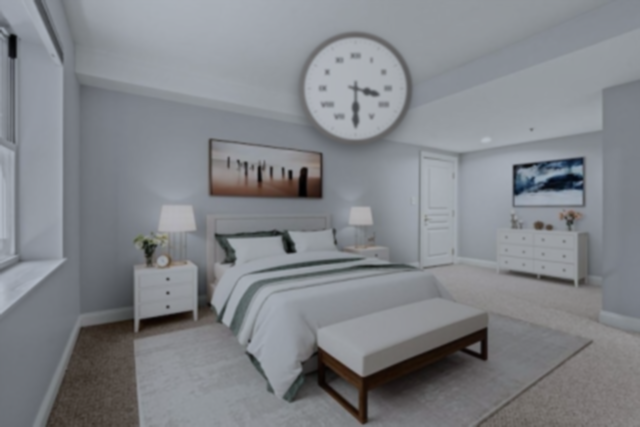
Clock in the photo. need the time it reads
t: 3:30
